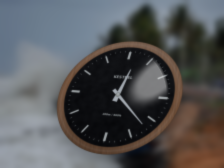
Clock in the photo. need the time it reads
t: 12:22
